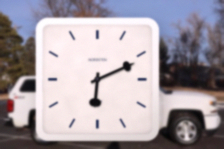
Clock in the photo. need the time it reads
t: 6:11
